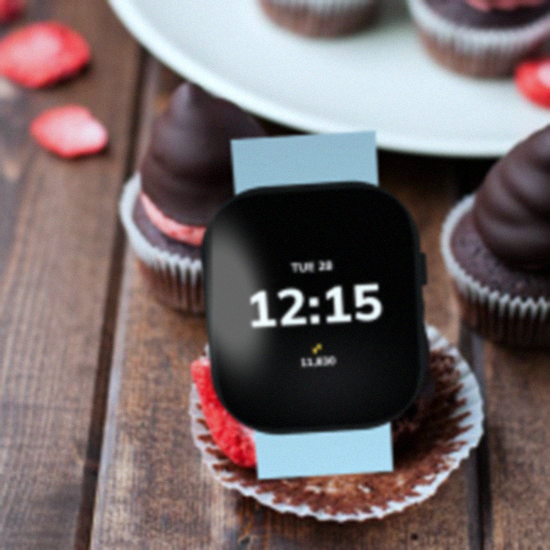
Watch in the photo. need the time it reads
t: 12:15
